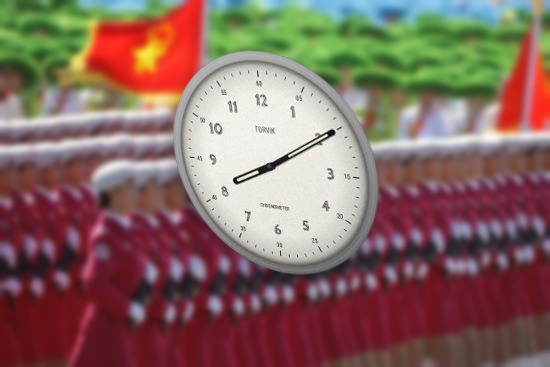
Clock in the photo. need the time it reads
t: 8:10
